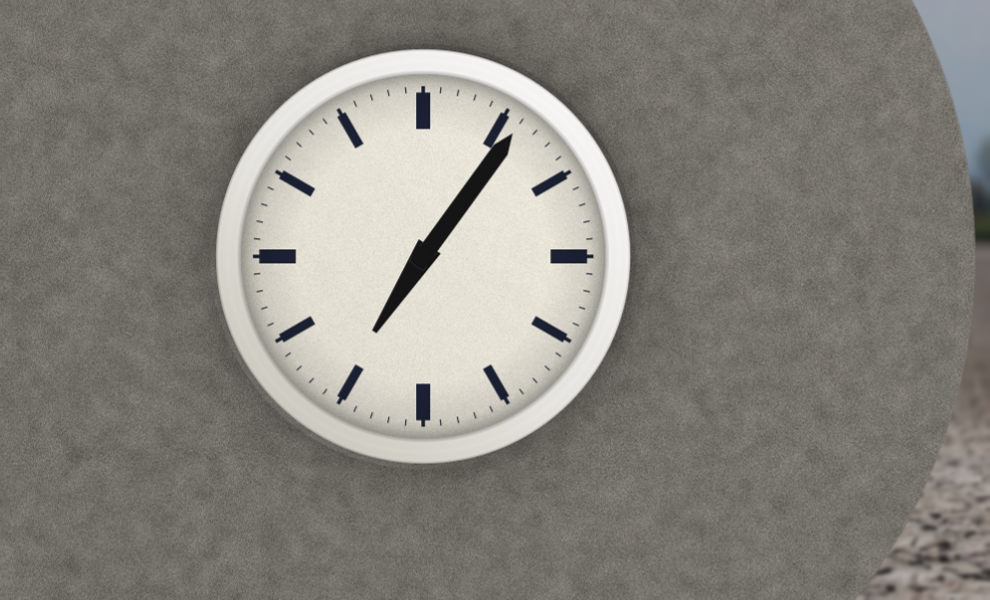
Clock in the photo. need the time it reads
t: 7:06
